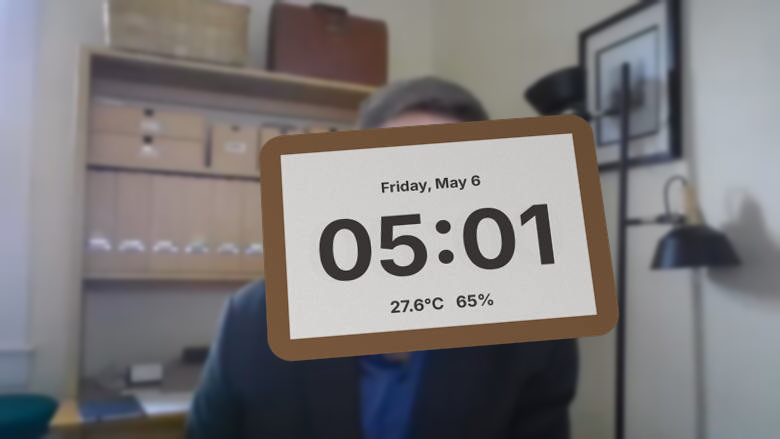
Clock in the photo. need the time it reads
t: 5:01
